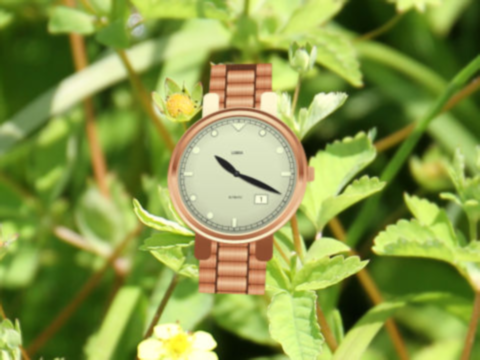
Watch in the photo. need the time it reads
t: 10:19
